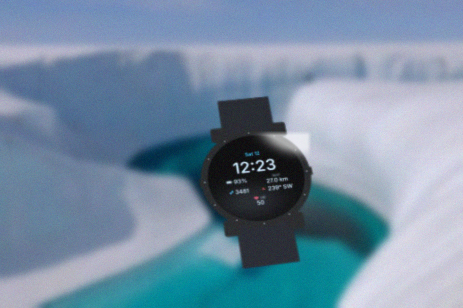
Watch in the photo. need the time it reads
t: 12:23
